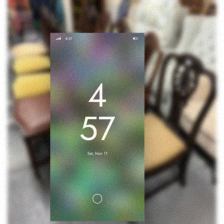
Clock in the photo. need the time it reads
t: 4:57
